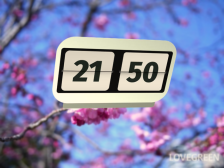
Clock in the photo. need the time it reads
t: 21:50
